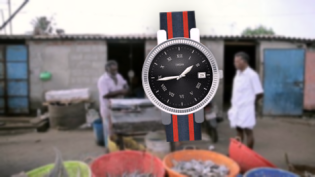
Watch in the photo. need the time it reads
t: 1:44
